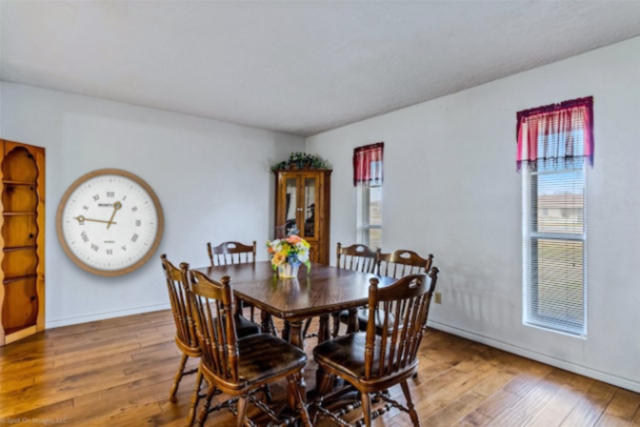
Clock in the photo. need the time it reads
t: 12:46
